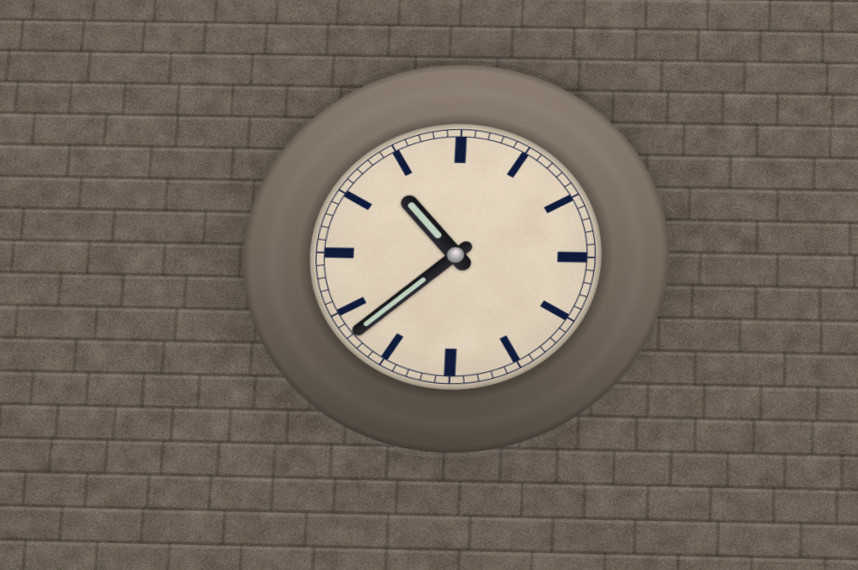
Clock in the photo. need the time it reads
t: 10:38
